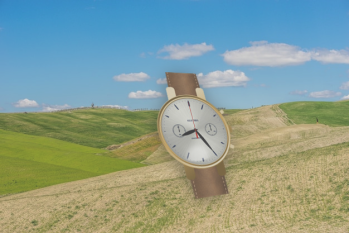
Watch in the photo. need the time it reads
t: 8:25
